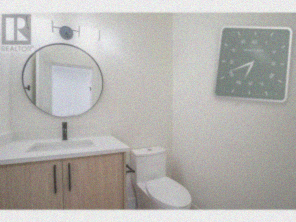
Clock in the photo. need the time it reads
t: 6:41
